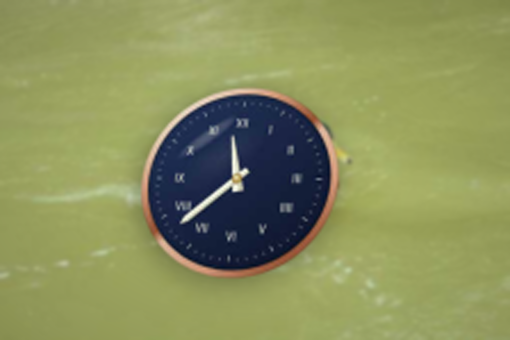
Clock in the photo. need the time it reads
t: 11:38
